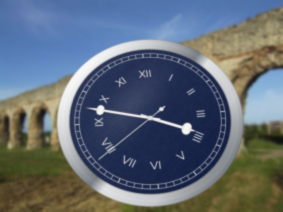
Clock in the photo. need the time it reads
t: 3:47:39
